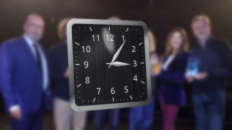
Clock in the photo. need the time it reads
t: 3:06
